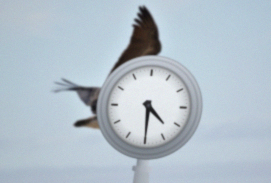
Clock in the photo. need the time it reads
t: 4:30
